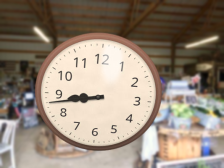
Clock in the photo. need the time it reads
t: 8:43
